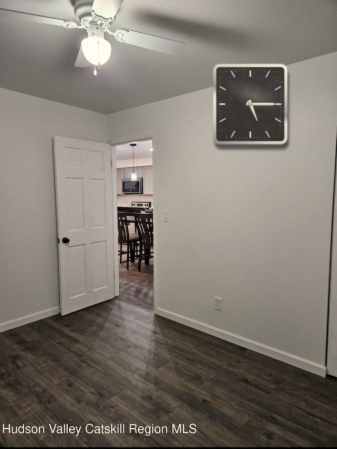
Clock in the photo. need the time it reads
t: 5:15
